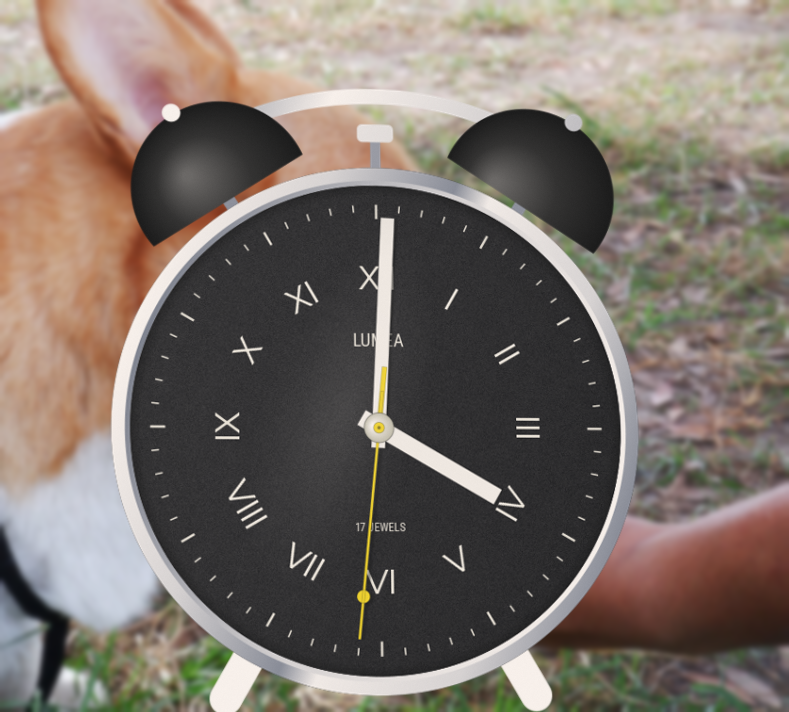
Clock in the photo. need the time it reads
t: 4:00:31
